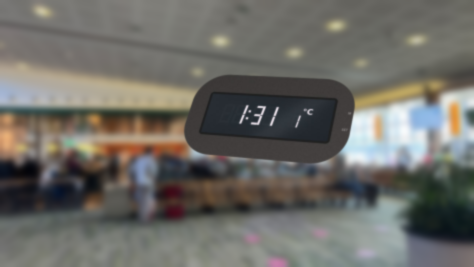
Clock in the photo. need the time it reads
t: 1:31
